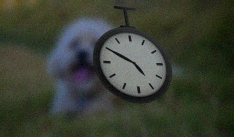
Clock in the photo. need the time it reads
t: 4:50
